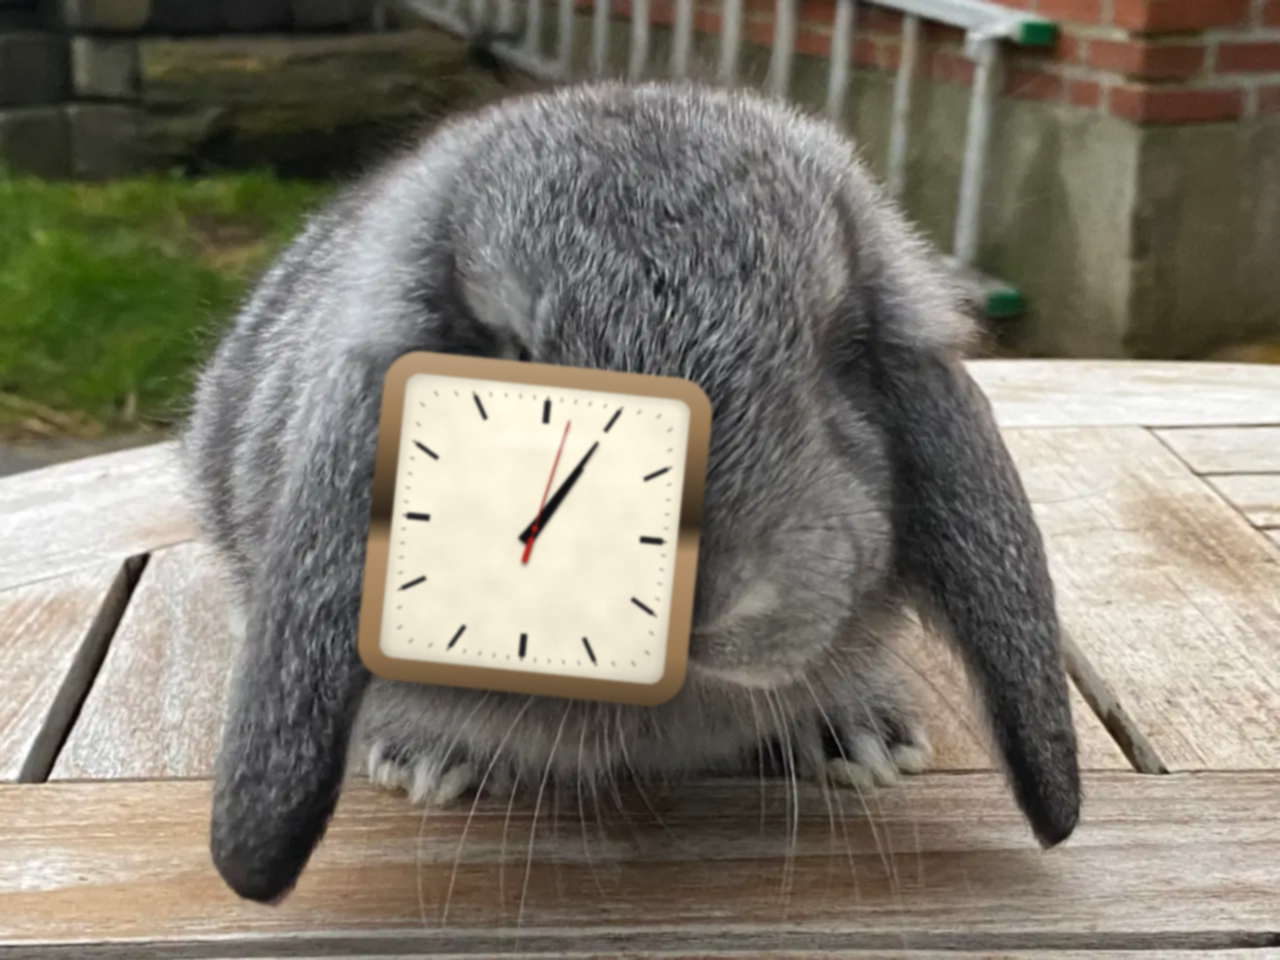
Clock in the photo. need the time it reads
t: 1:05:02
